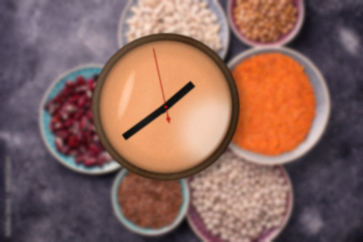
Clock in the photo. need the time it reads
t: 1:38:58
